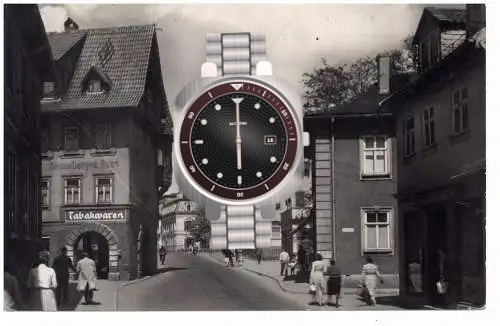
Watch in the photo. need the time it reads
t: 6:00
